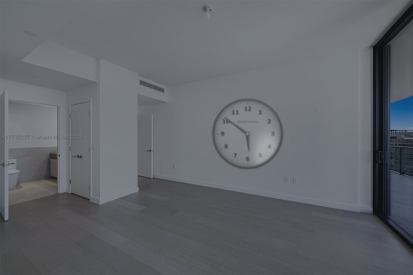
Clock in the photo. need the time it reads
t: 5:51
